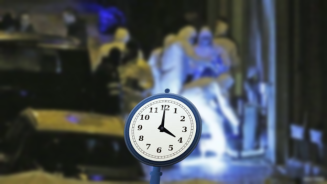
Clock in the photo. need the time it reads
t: 4:00
